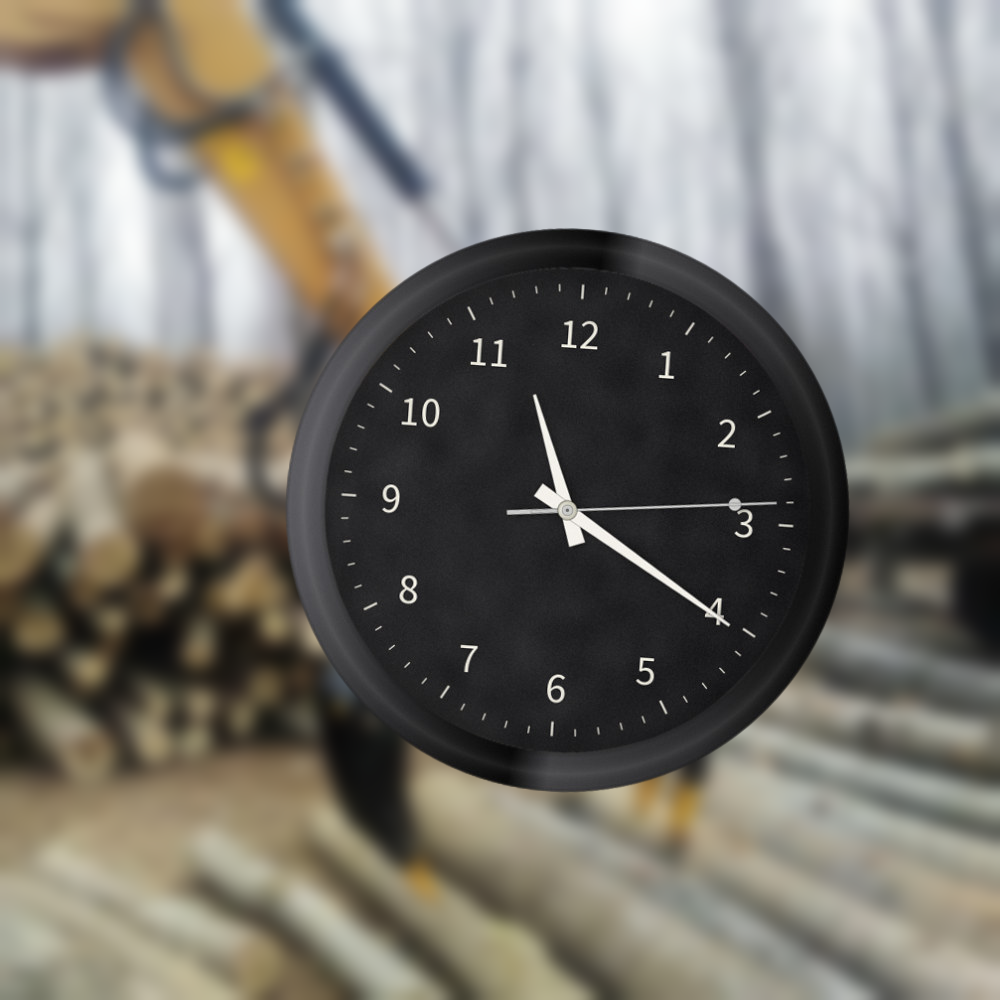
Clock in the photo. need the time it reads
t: 11:20:14
